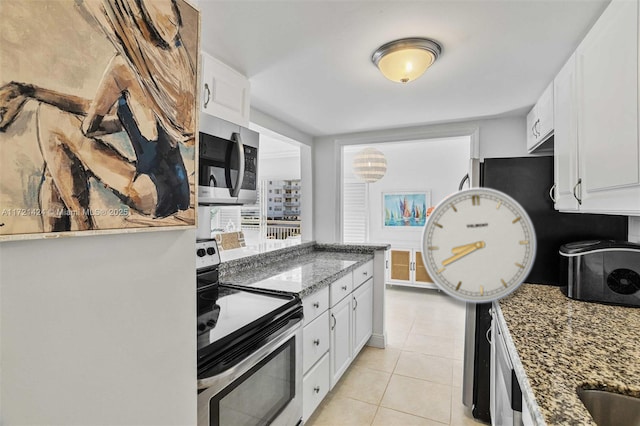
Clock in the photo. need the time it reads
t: 8:41
